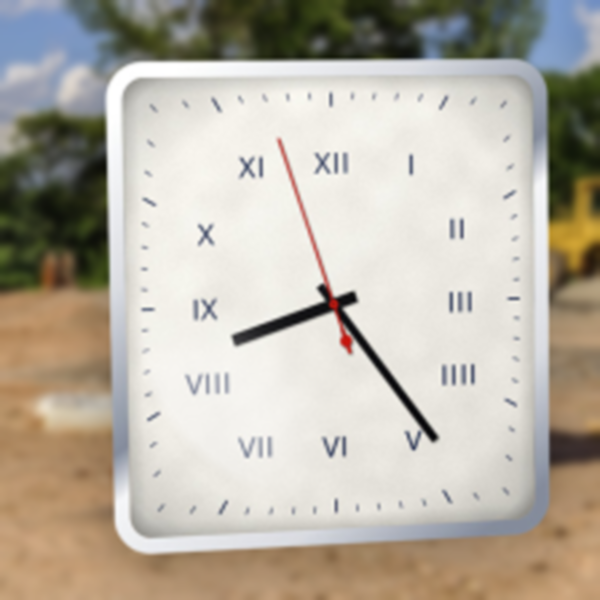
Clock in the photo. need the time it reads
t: 8:23:57
